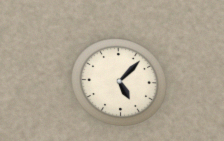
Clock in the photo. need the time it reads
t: 5:07
